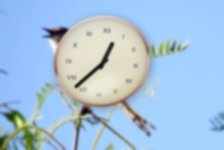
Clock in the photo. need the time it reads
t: 12:37
